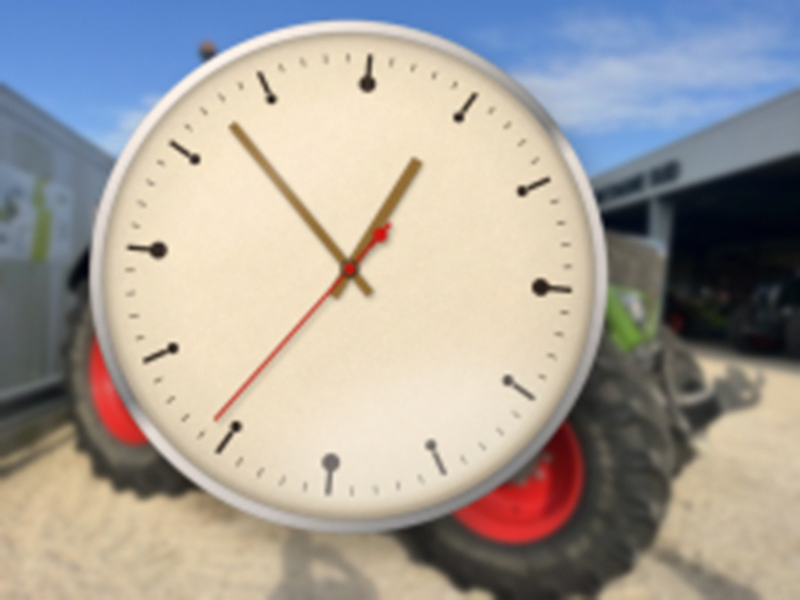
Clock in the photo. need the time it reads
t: 12:52:36
